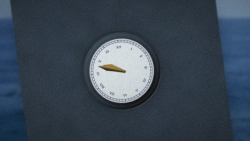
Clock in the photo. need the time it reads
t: 9:48
